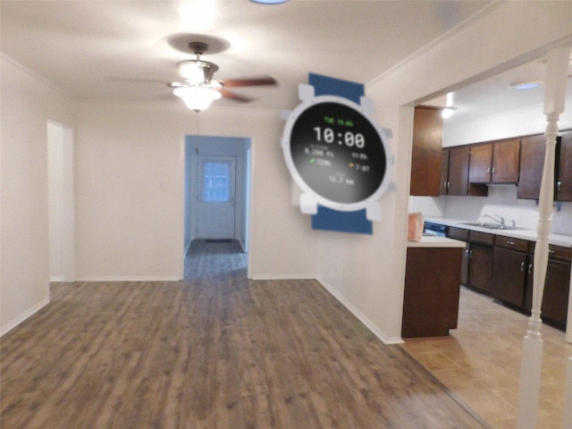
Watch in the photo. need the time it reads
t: 10:00
